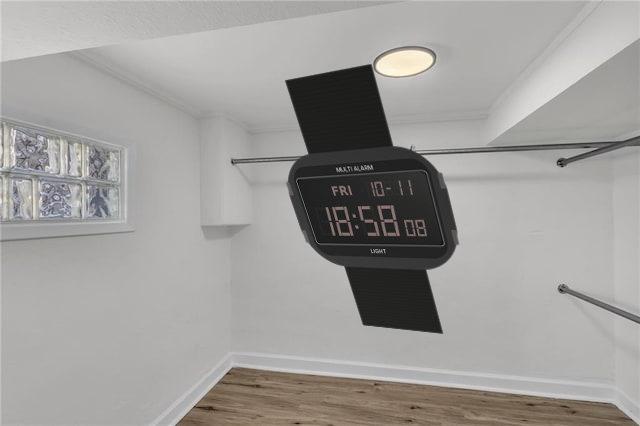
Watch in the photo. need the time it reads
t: 18:58:08
